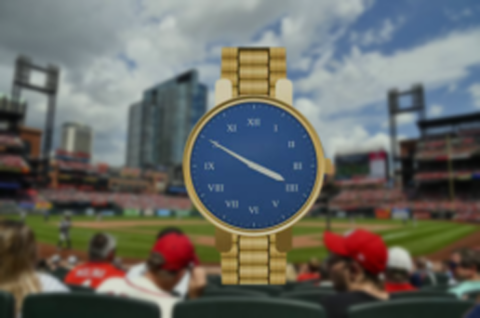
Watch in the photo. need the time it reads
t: 3:50
